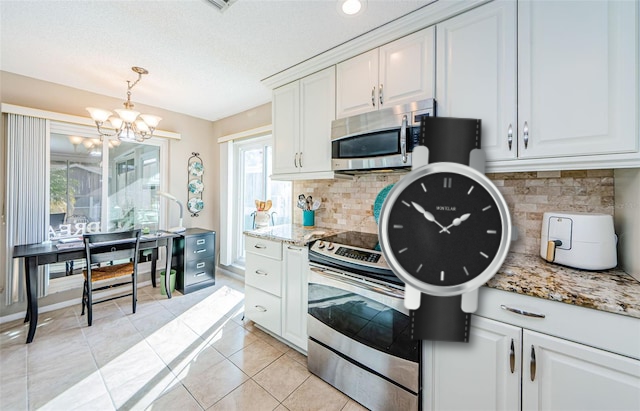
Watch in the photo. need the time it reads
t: 1:51
